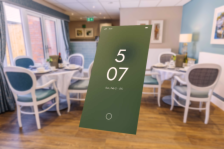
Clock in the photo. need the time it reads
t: 5:07
